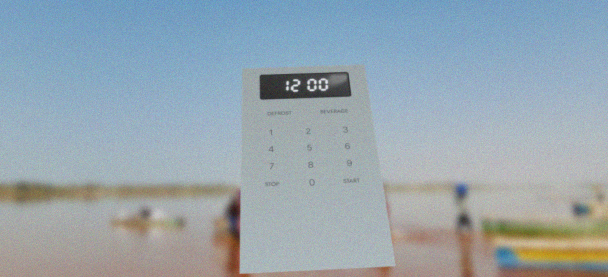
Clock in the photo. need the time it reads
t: 12:00
